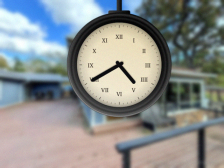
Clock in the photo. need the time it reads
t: 4:40
